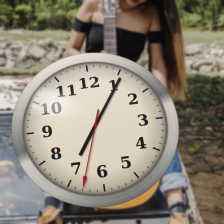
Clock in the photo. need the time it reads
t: 7:05:33
